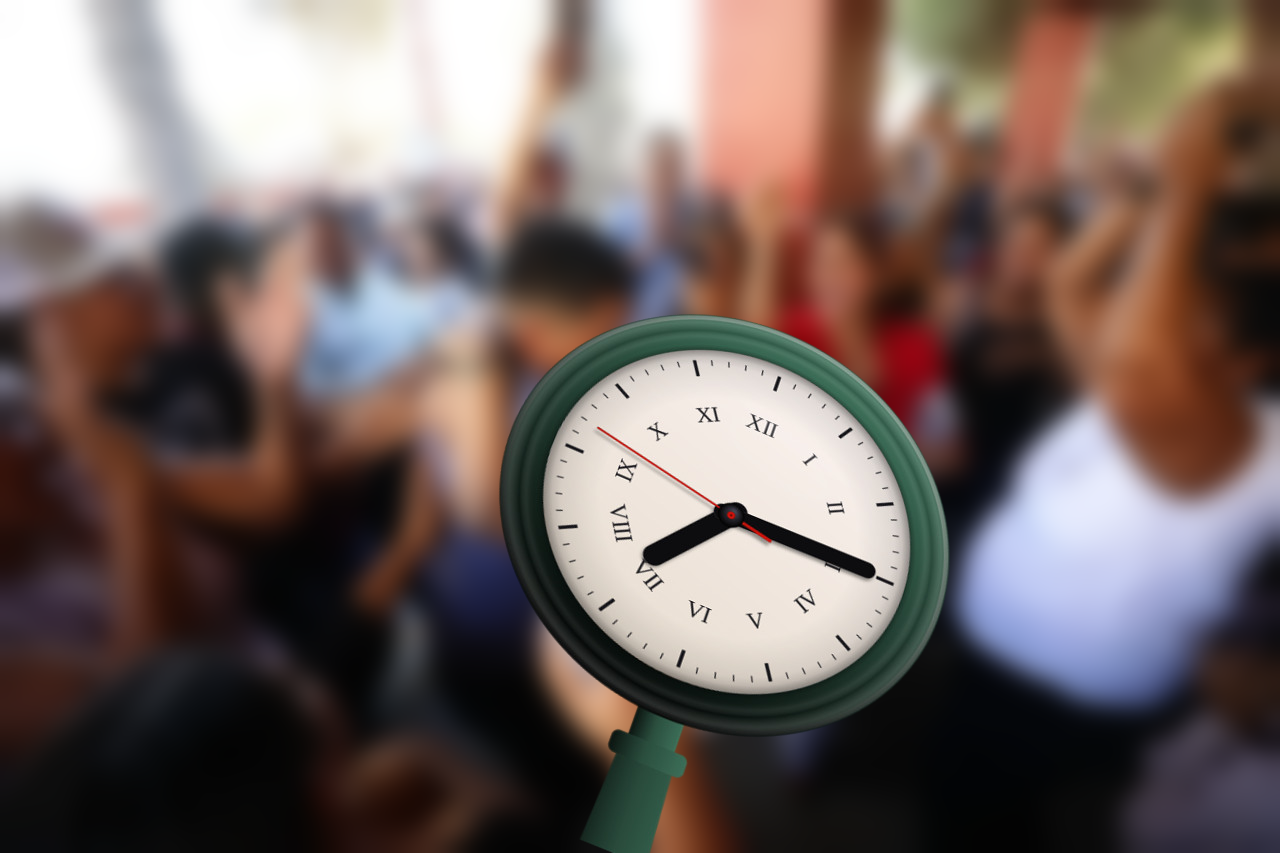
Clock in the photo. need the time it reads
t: 7:14:47
